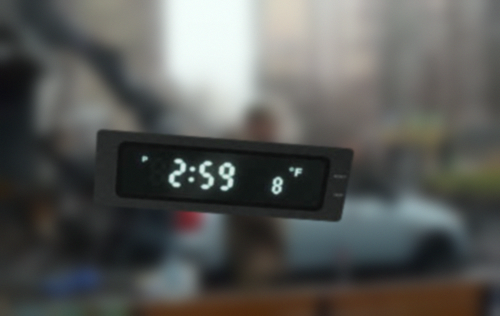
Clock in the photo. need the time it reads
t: 2:59
